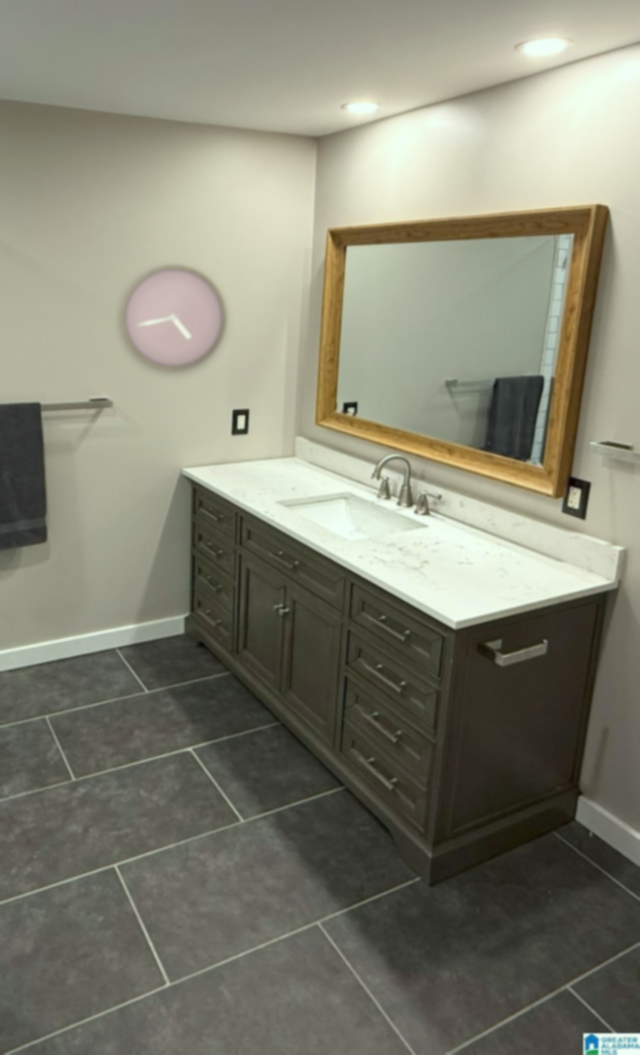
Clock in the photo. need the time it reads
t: 4:43
